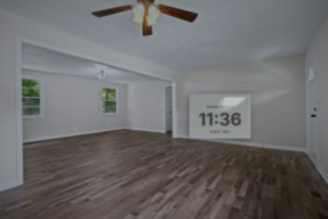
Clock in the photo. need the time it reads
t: 11:36
